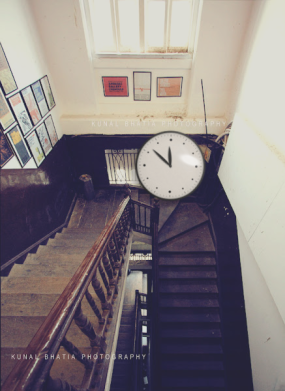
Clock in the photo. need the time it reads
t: 11:52
